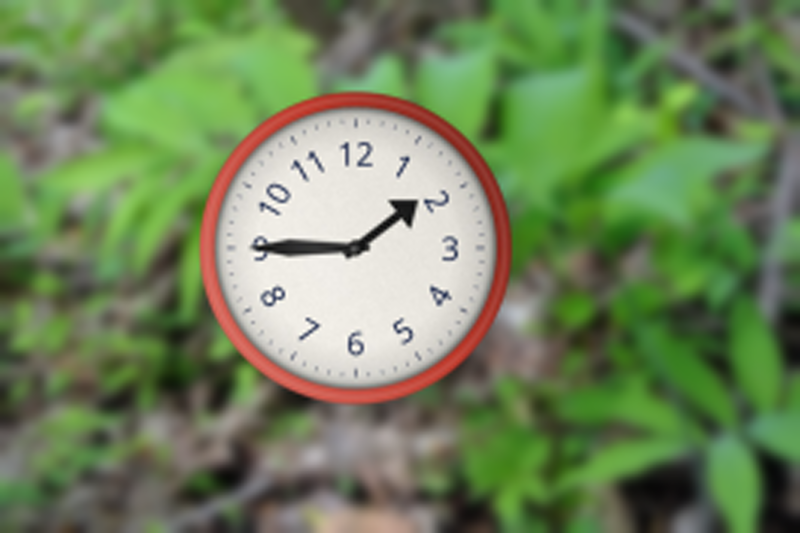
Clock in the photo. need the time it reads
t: 1:45
